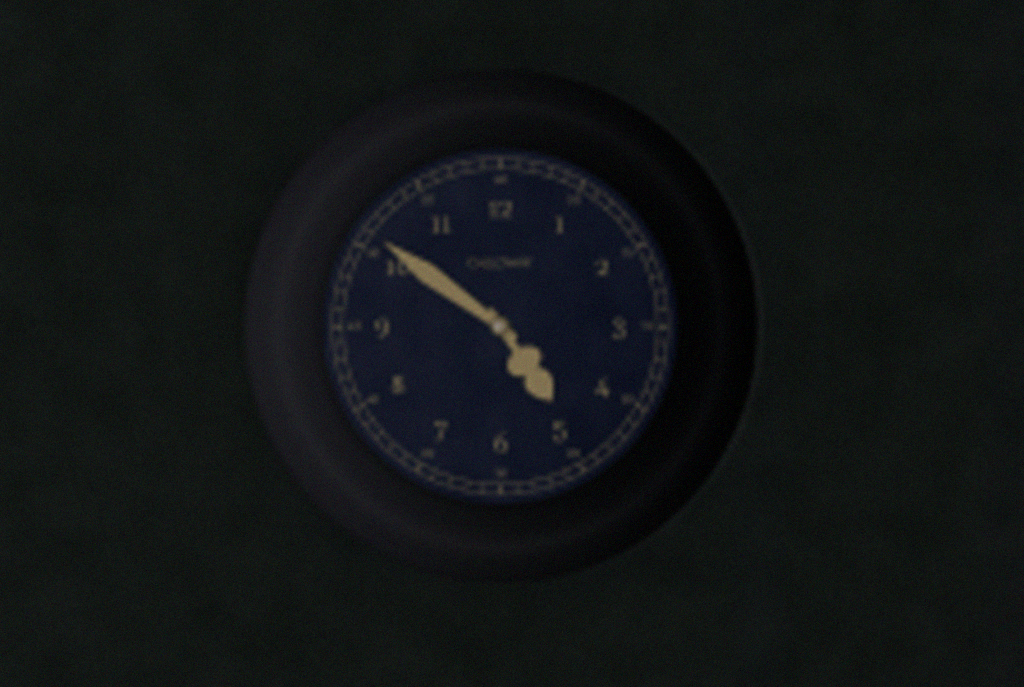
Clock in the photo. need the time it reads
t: 4:51
